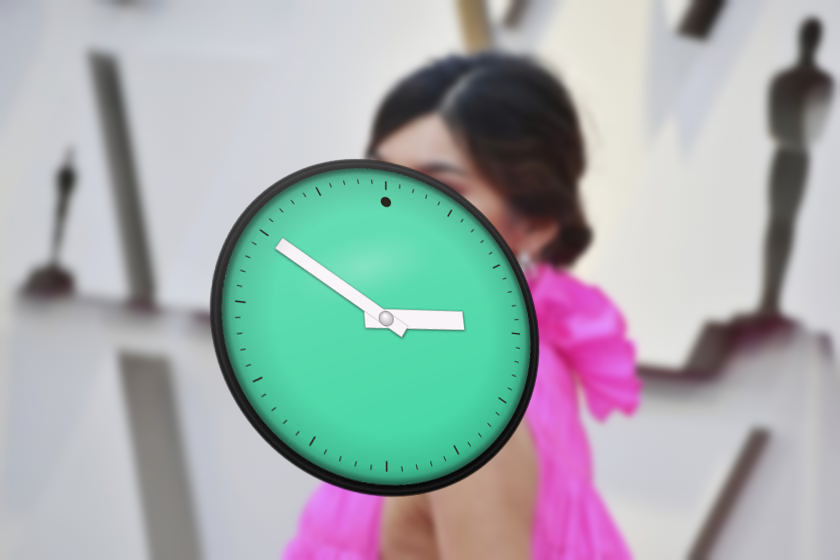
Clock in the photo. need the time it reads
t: 2:50
